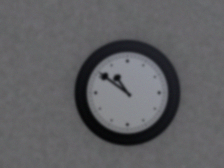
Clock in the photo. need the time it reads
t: 10:51
